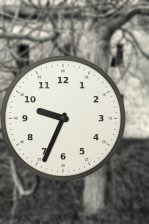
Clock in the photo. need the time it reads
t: 9:34
